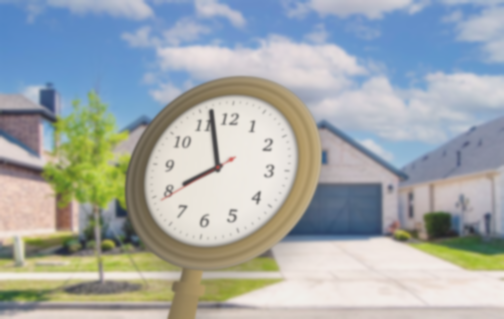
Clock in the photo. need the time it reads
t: 7:56:39
